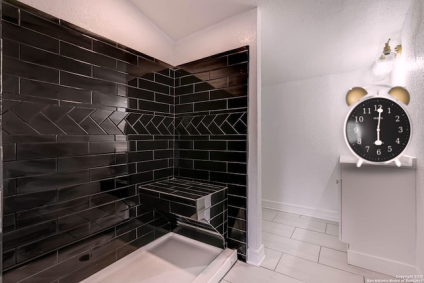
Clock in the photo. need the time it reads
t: 6:01
